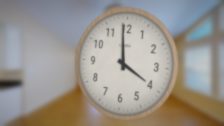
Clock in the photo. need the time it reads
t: 3:59
